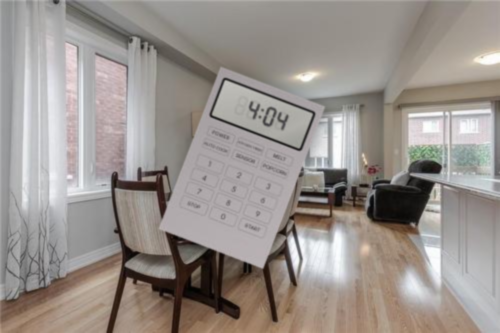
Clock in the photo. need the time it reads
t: 4:04
